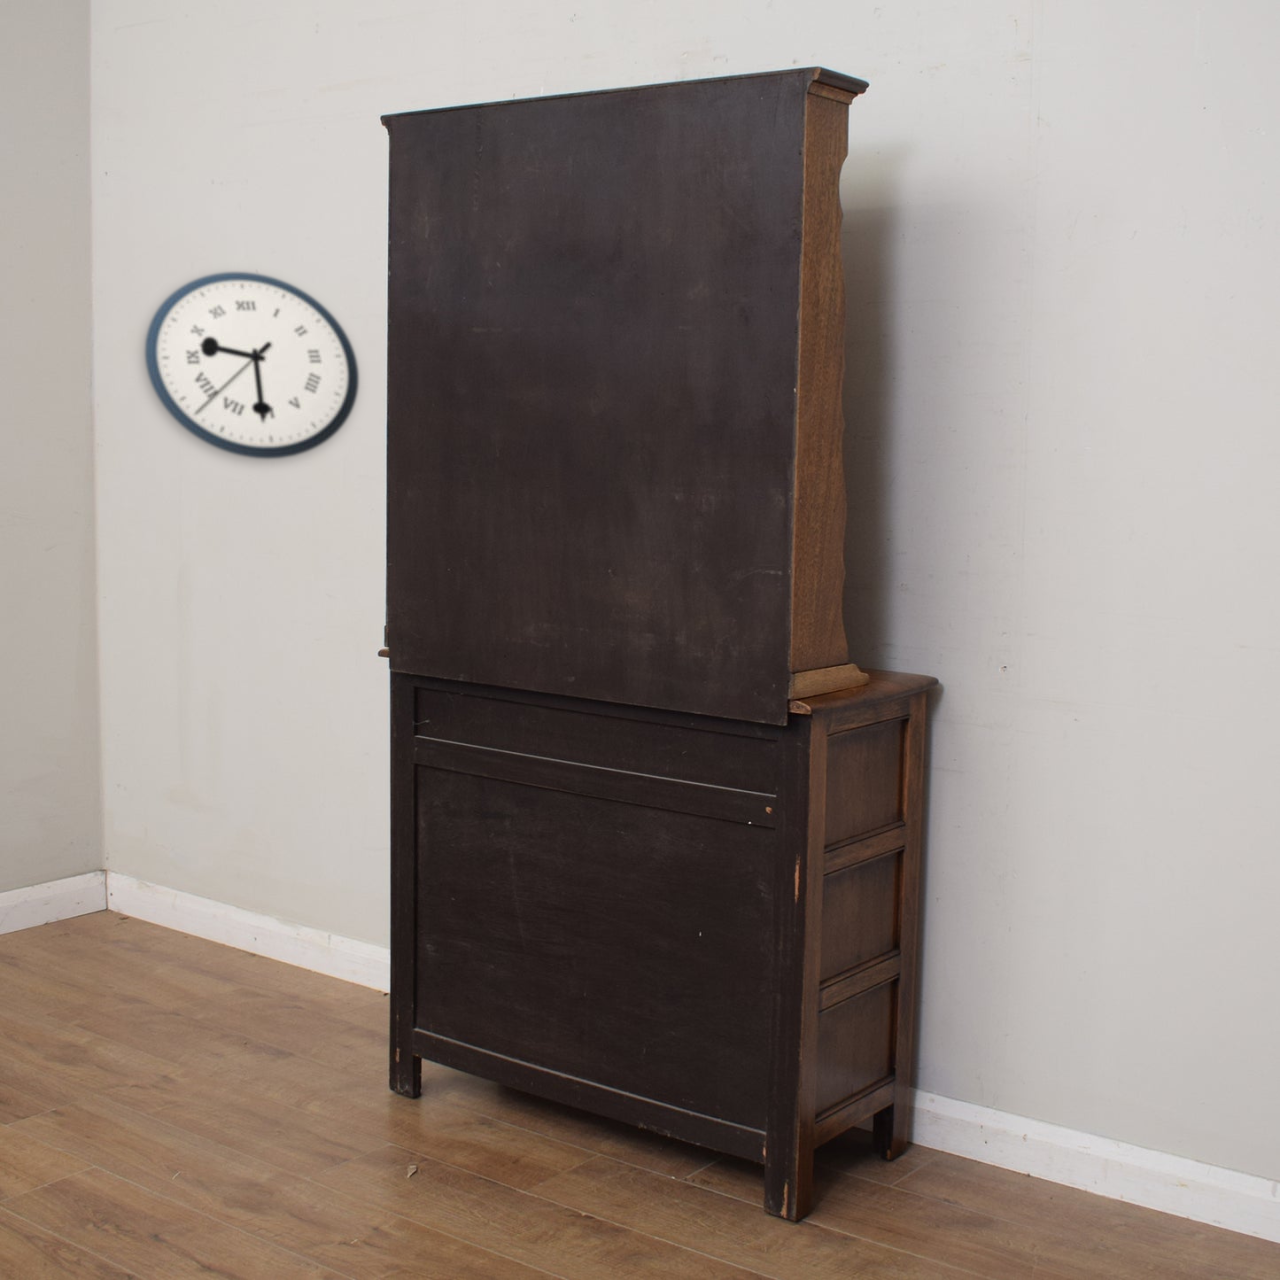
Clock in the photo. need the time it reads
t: 9:30:38
